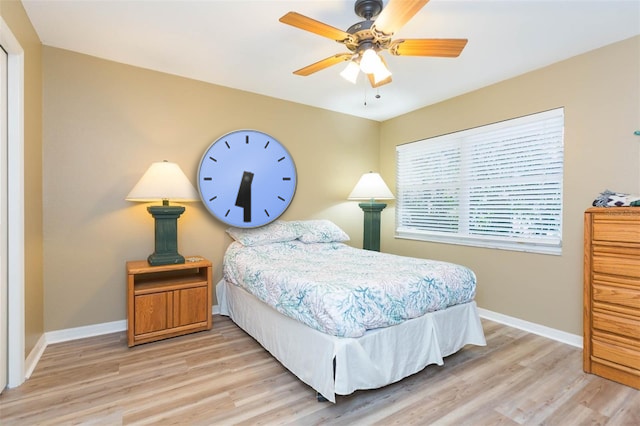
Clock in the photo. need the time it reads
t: 6:30
